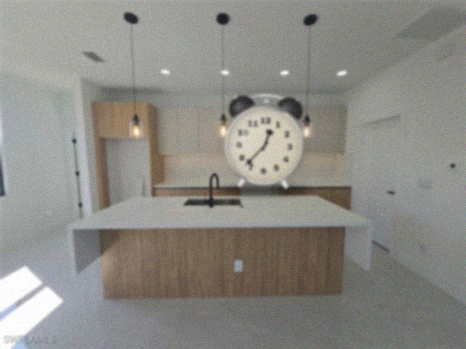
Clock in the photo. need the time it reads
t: 12:37
